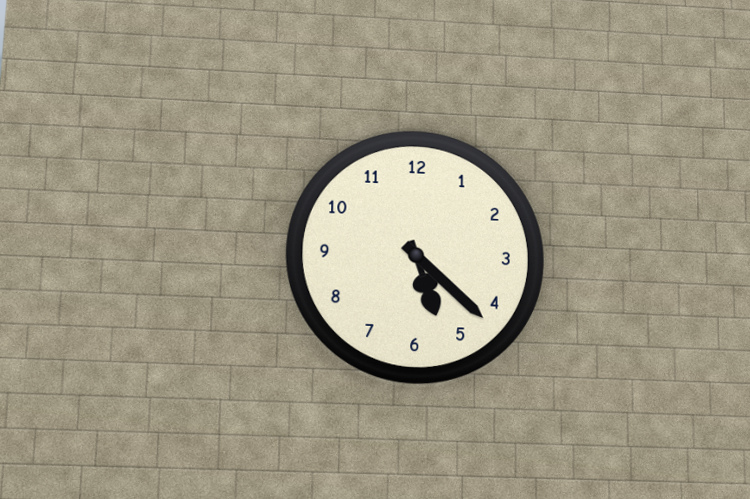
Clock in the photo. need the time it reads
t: 5:22
